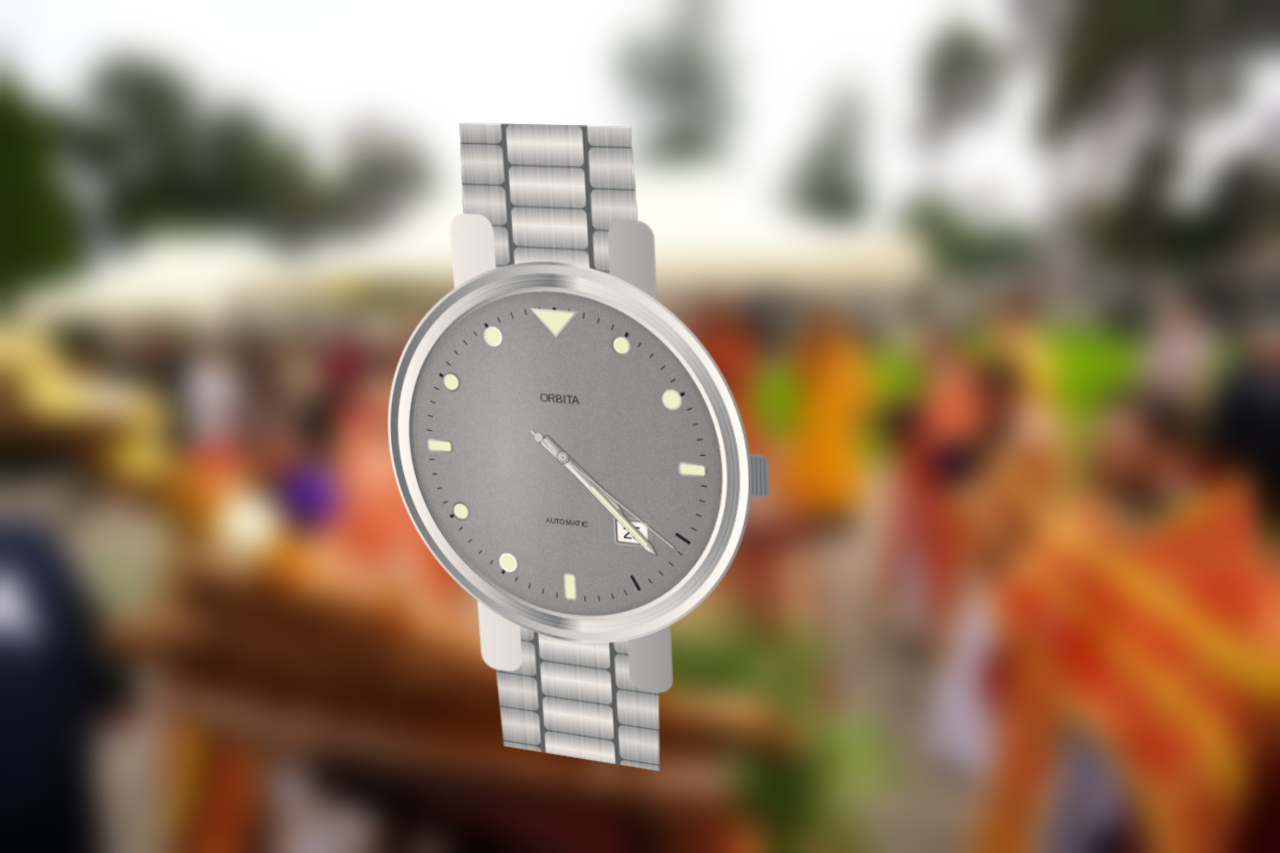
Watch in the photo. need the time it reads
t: 4:22:21
